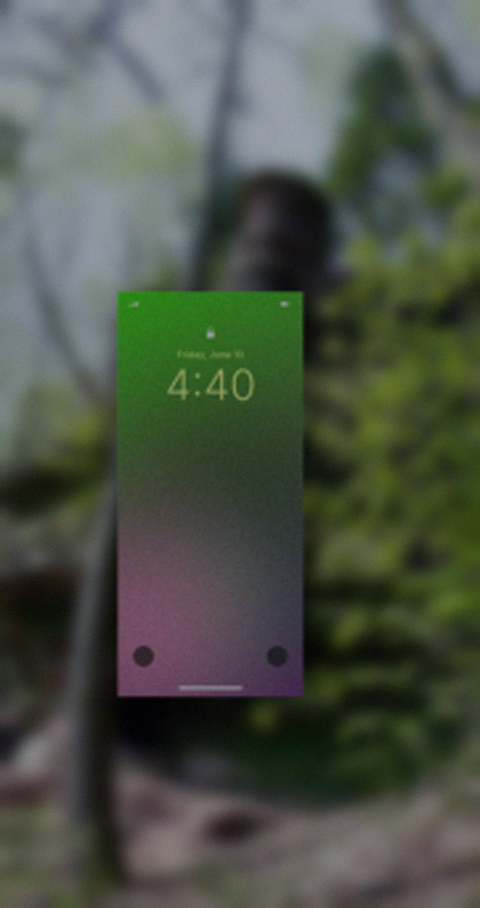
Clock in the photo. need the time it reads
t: 4:40
